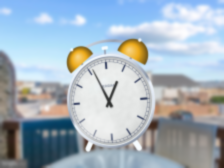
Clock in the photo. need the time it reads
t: 12:56
